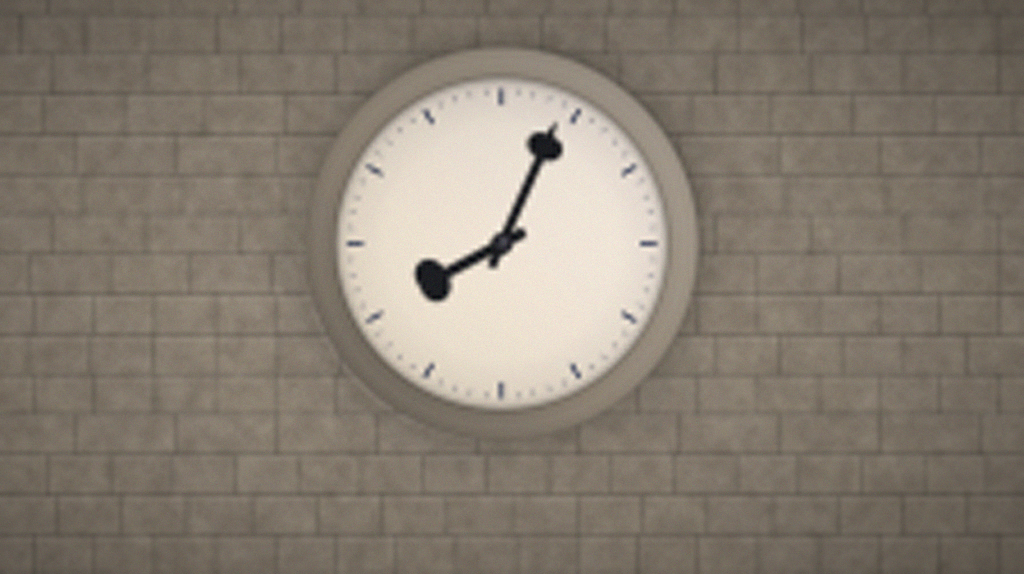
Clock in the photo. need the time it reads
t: 8:04
